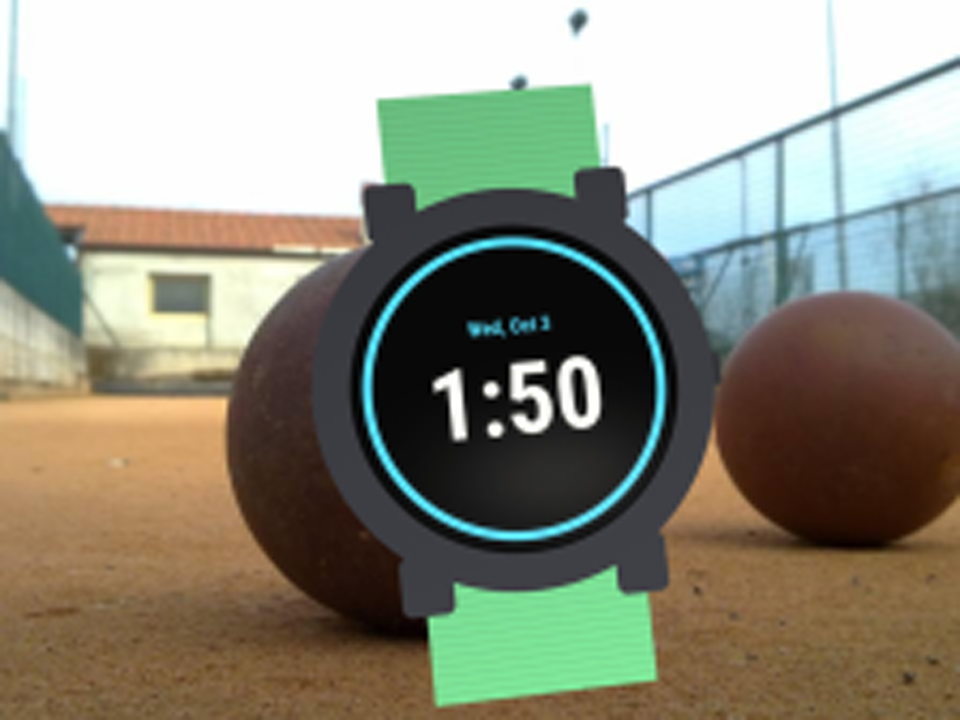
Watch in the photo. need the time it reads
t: 1:50
